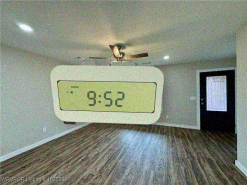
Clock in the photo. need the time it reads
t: 9:52
